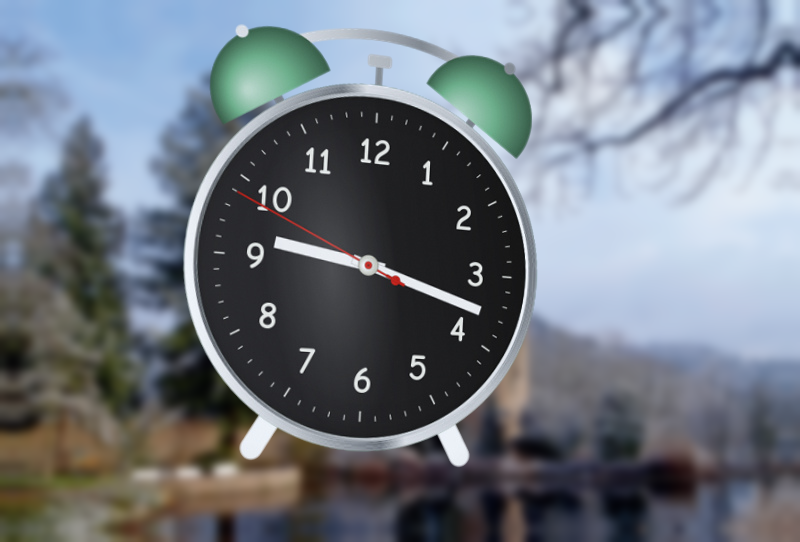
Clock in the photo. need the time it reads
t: 9:17:49
